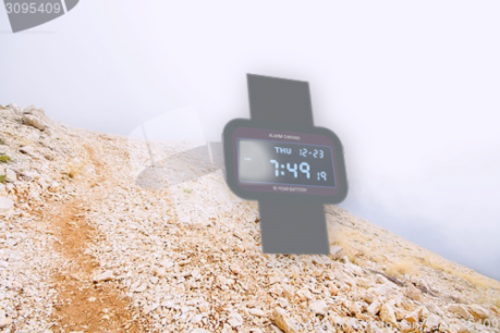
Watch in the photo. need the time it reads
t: 7:49:19
